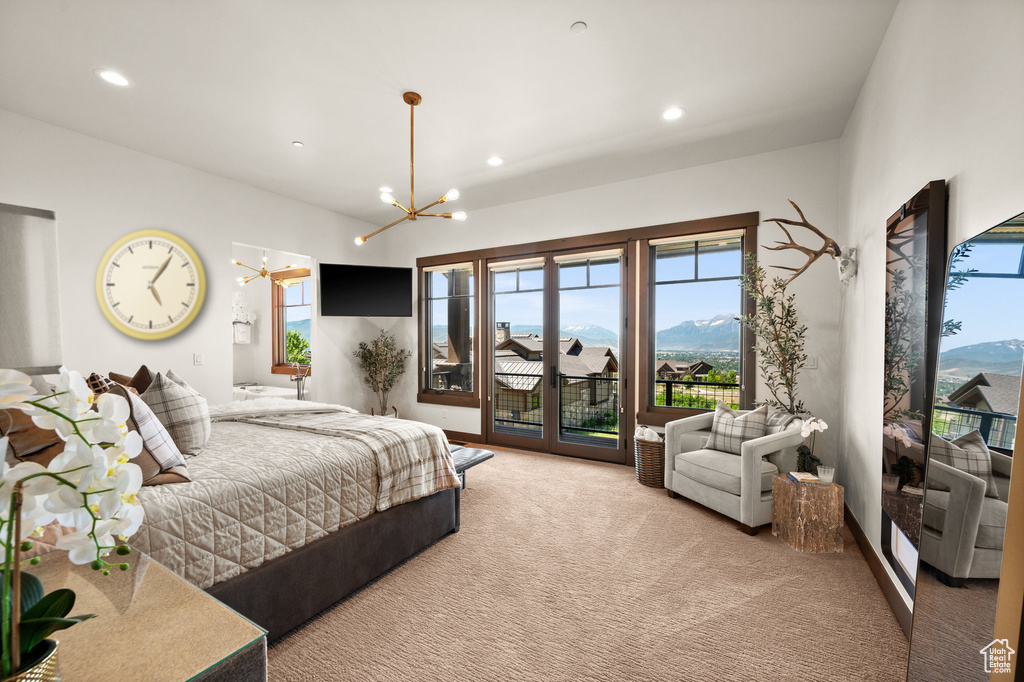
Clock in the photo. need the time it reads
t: 5:06
